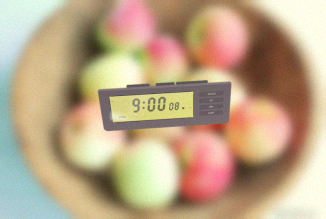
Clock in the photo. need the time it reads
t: 9:00:08
